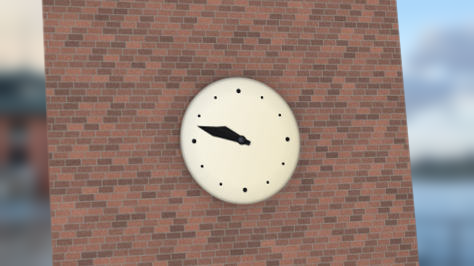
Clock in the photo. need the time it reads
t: 9:48
